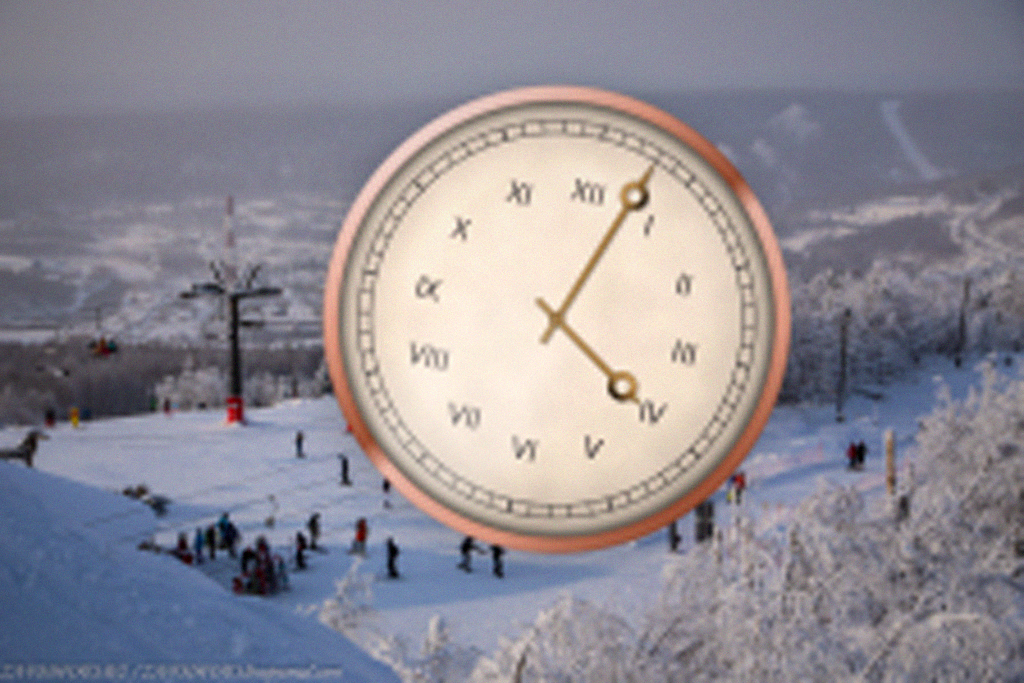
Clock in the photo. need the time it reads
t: 4:03
